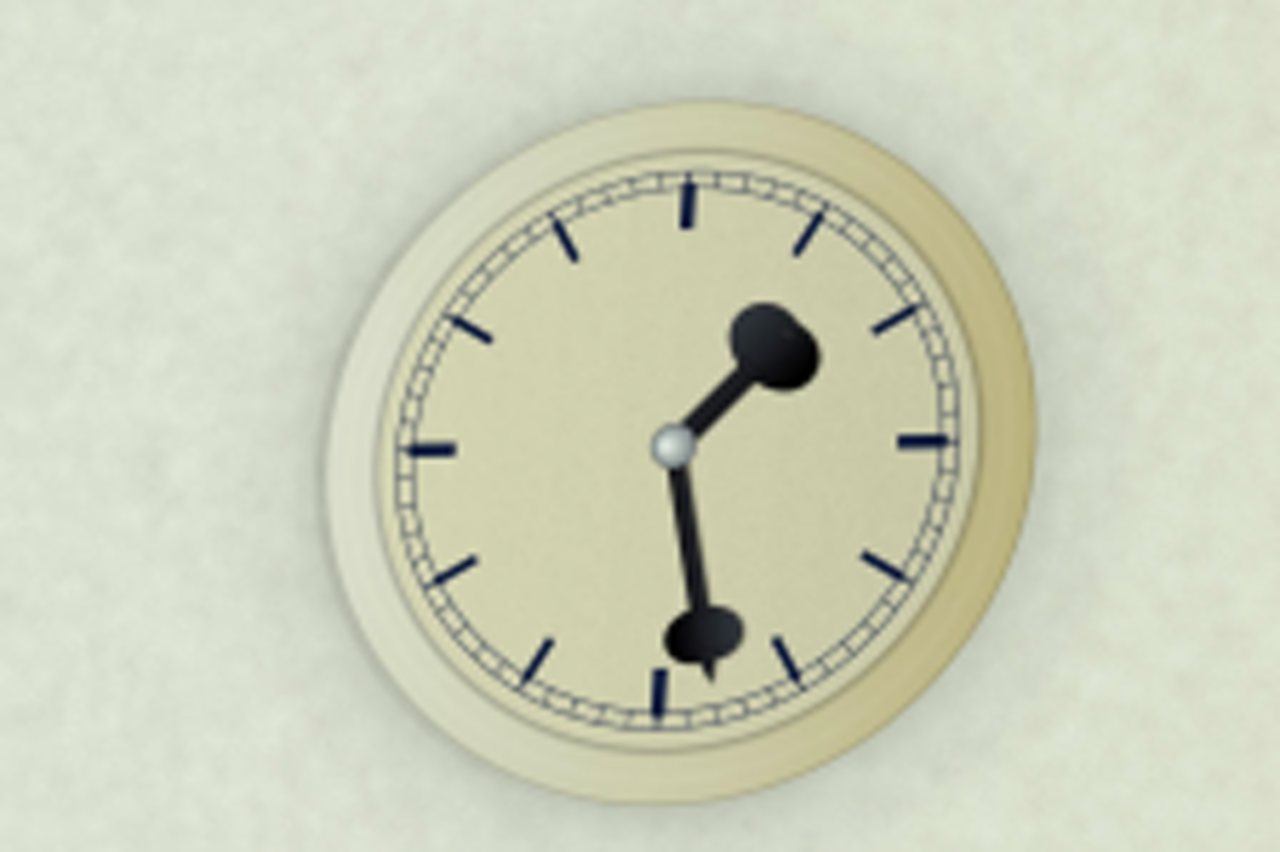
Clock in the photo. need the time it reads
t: 1:28
